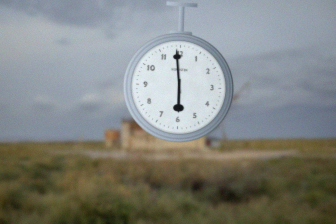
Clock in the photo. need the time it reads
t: 5:59
